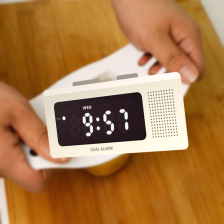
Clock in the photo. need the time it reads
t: 9:57
